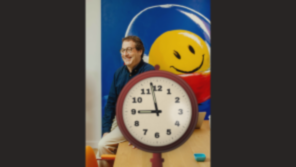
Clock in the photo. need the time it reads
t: 8:58
